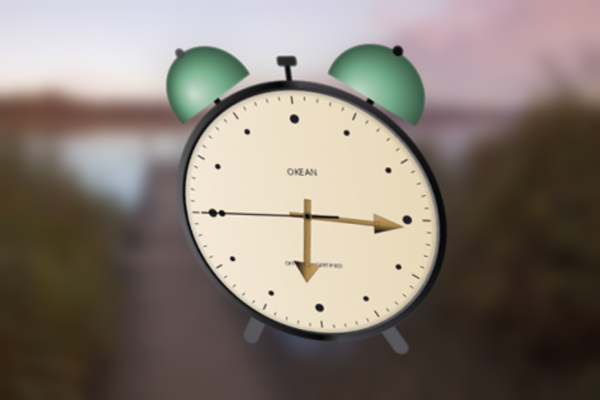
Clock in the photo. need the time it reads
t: 6:15:45
